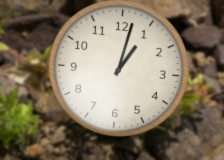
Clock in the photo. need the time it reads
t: 1:02
